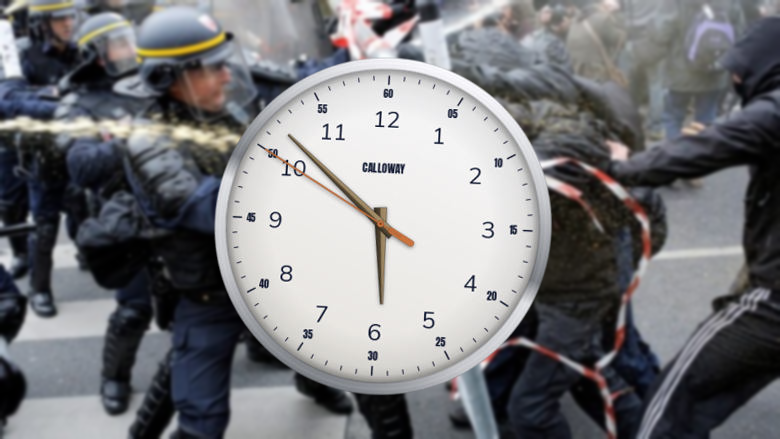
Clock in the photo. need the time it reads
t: 5:51:50
